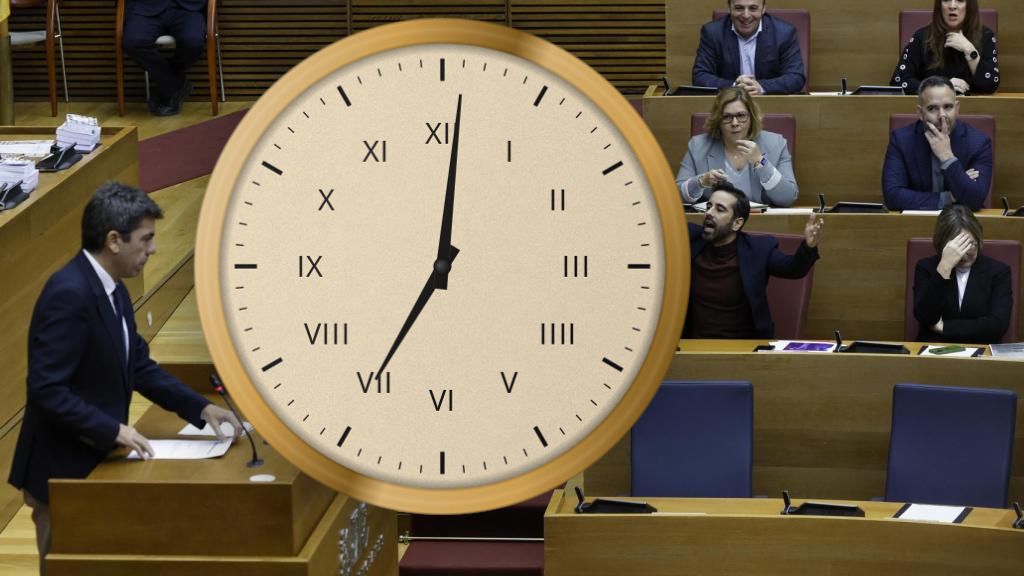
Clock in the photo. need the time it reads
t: 7:01
